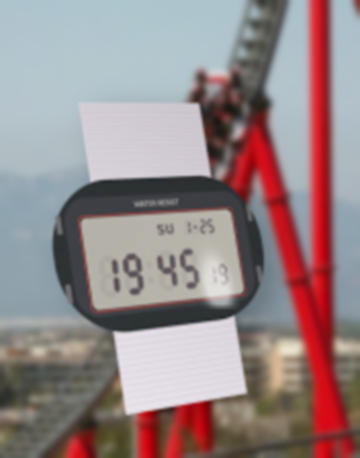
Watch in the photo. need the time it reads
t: 19:45:19
